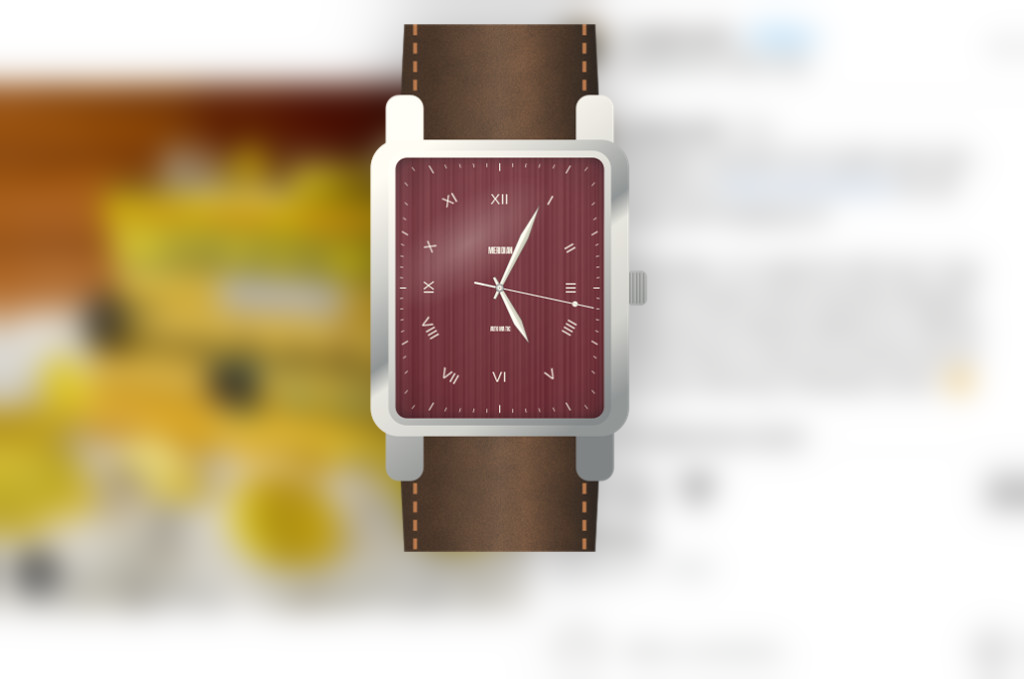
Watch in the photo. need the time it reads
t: 5:04:17
